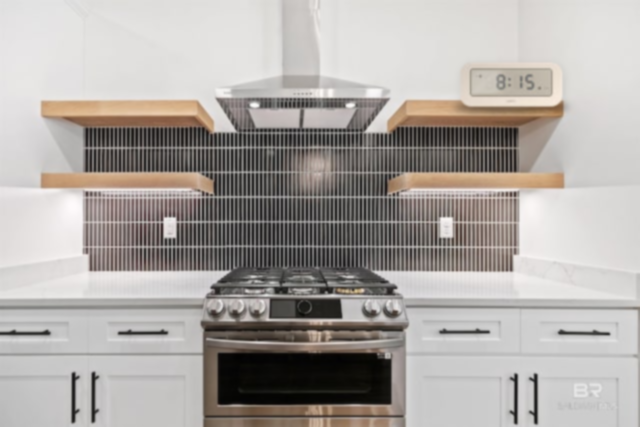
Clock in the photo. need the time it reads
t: 8:15
